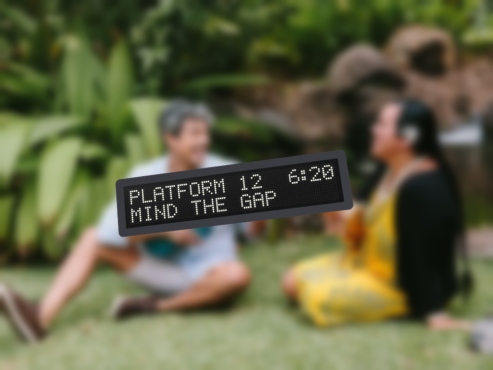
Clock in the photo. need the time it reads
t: 6:20
